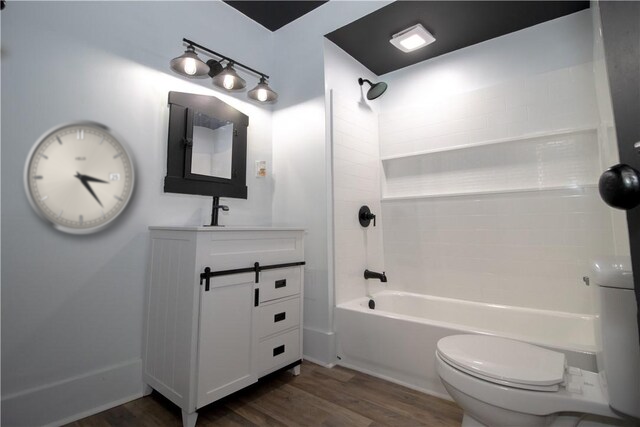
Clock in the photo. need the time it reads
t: 3:24
